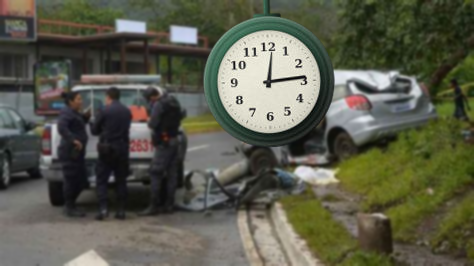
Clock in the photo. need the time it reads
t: 12:14
